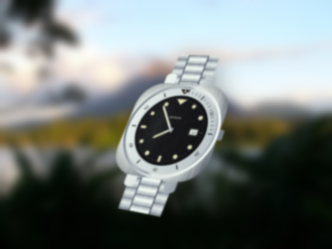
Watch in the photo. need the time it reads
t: 7:54
